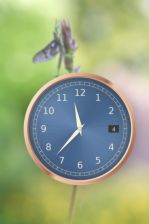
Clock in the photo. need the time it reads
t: 11:37
